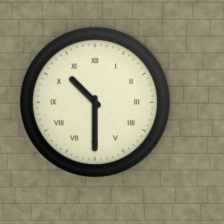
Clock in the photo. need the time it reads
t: 10:30
